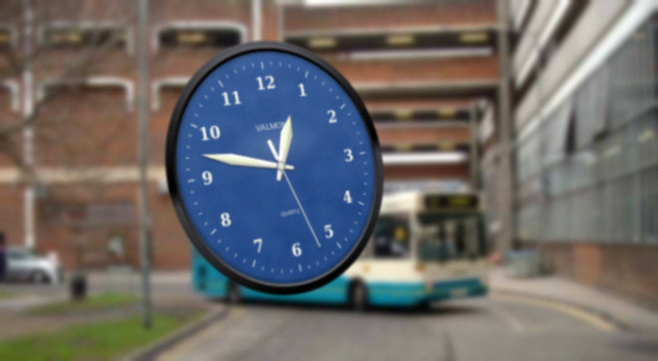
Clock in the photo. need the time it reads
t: 12:47:27
